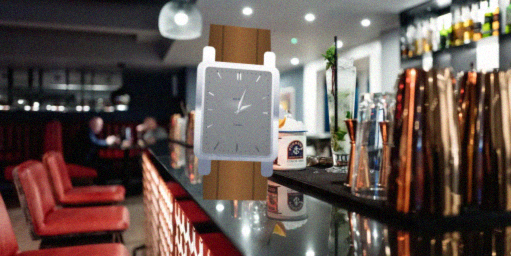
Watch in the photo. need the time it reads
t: 2:03
